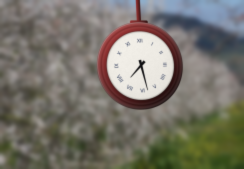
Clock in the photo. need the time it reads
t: 7:28
